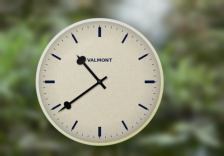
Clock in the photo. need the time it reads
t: 10:39
